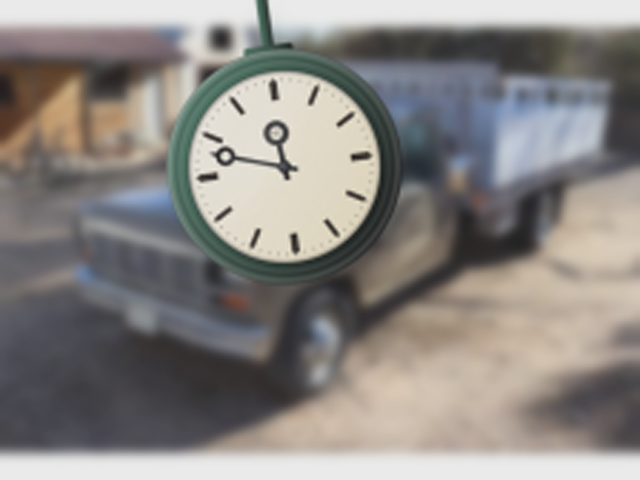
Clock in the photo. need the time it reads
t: 11:48
